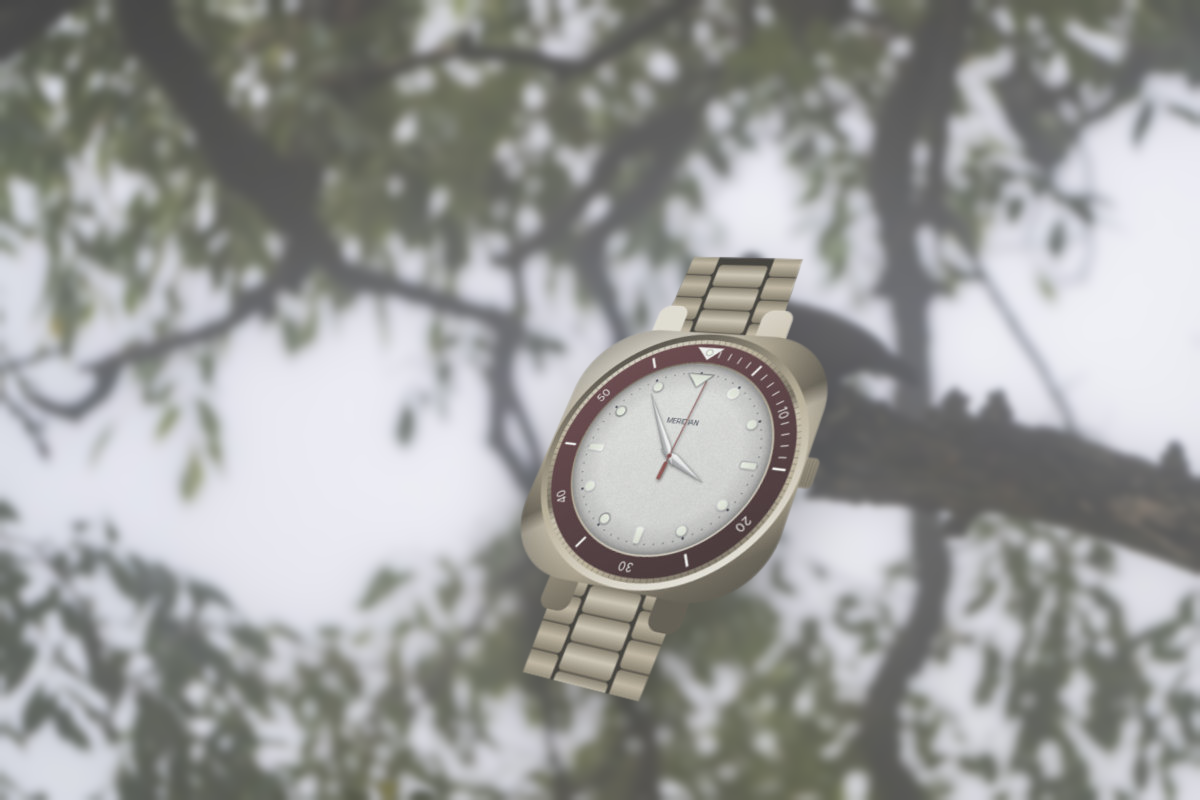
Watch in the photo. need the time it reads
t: 3:54:01
